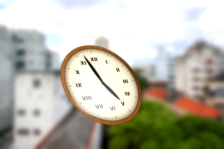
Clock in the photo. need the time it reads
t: 4:57
